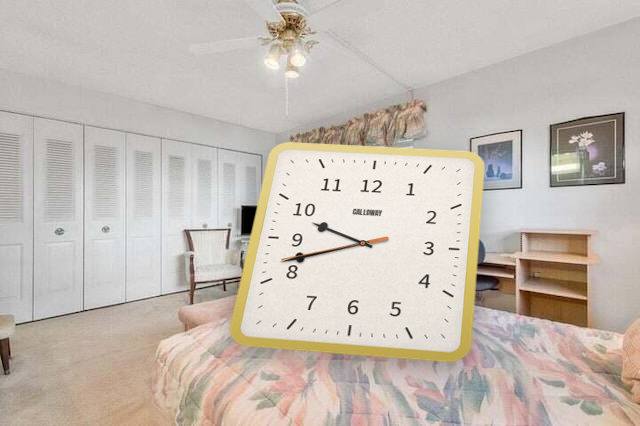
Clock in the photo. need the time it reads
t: 9:41:42
